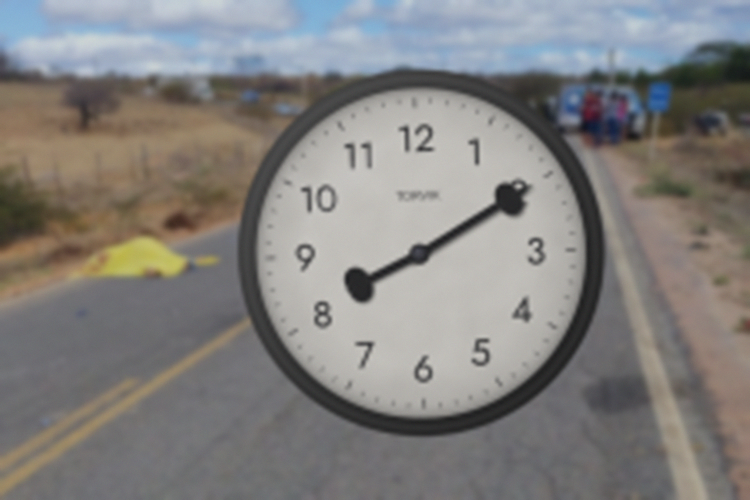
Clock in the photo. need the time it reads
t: 8:10
